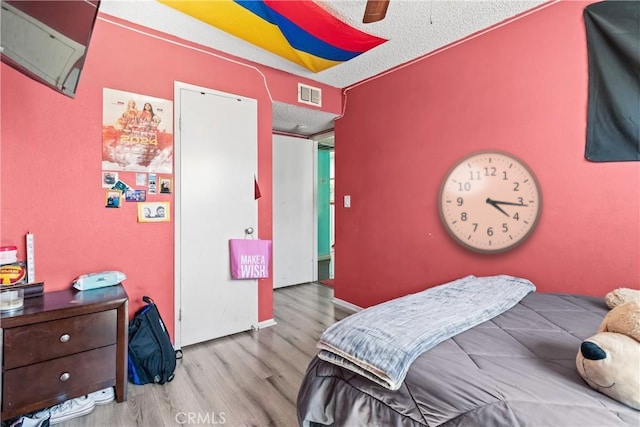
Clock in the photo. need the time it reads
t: 4:16
